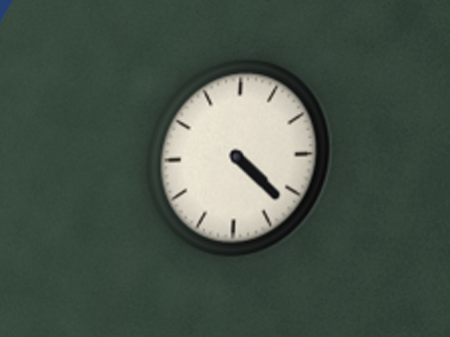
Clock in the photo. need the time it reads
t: 4:22
